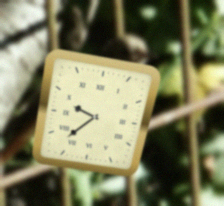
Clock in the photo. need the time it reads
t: 9:37
